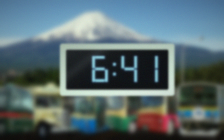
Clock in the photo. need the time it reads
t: 6:41
